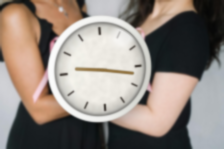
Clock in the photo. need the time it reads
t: 9:17
